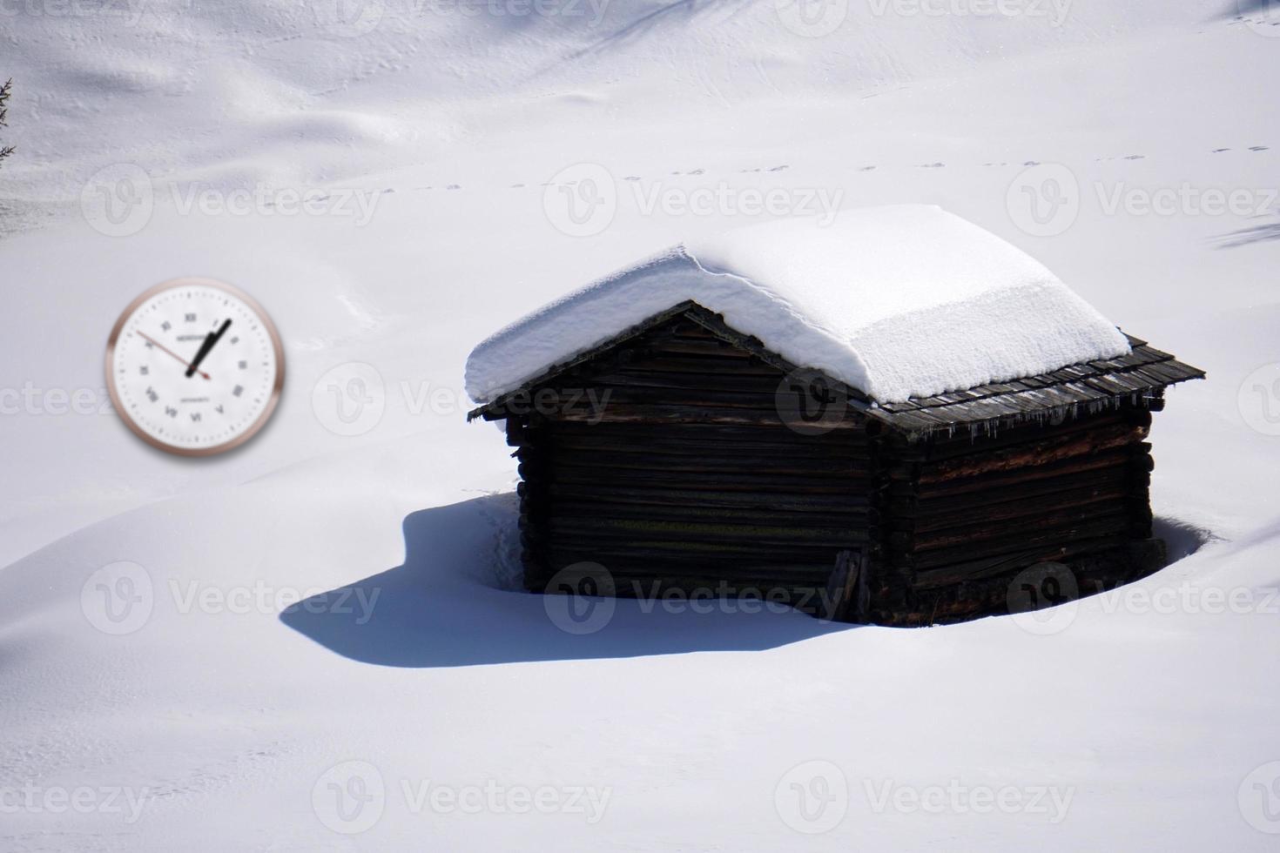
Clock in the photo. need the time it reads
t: 1:06:51
